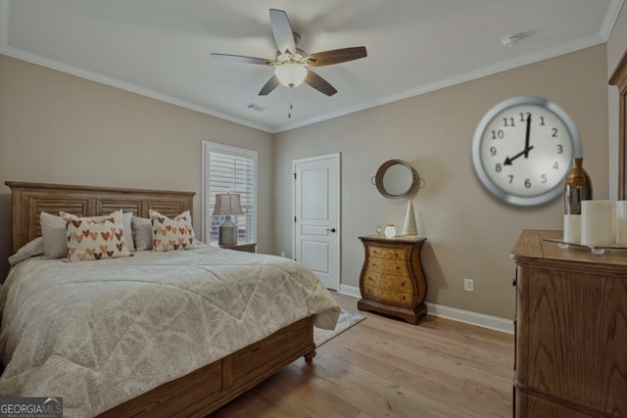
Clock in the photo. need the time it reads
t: 8:01
